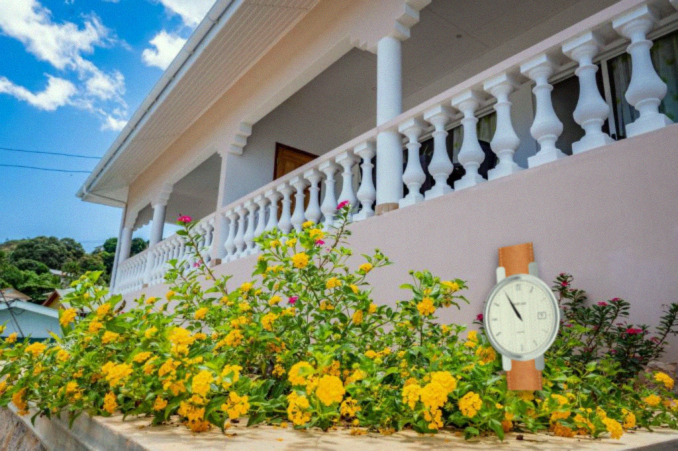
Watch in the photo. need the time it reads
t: 10:55
